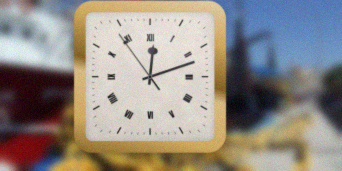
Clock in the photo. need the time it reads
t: 12:11:54
